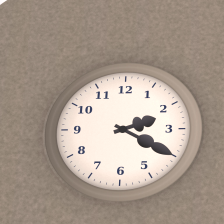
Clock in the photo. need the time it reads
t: 2:20
